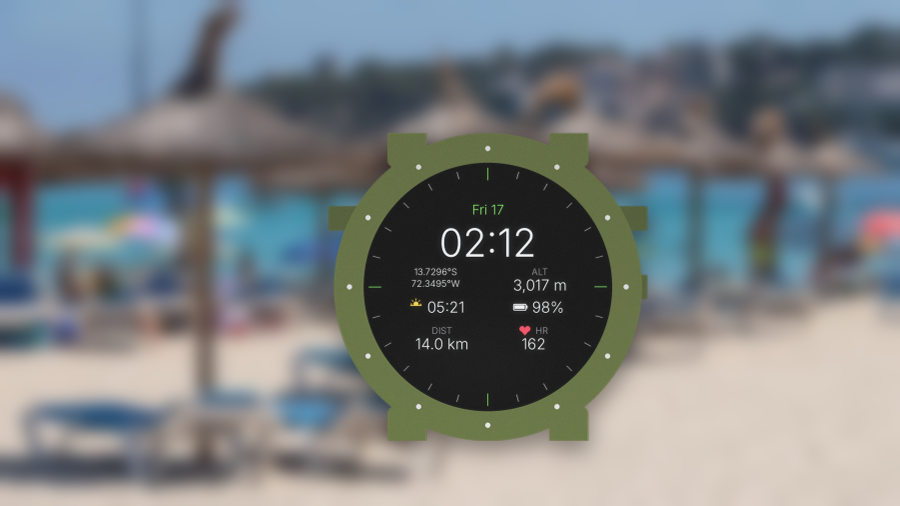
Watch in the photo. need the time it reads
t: 2:12
